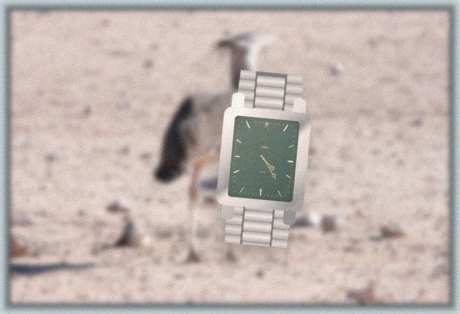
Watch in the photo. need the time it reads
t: 4:24
